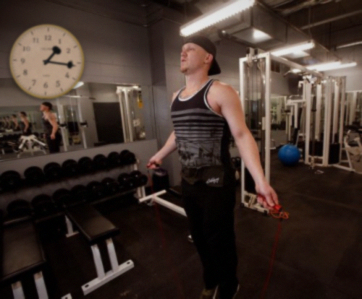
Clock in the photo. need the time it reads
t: 1:16
